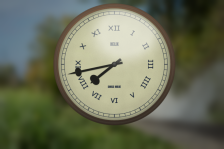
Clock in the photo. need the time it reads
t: 7:43
